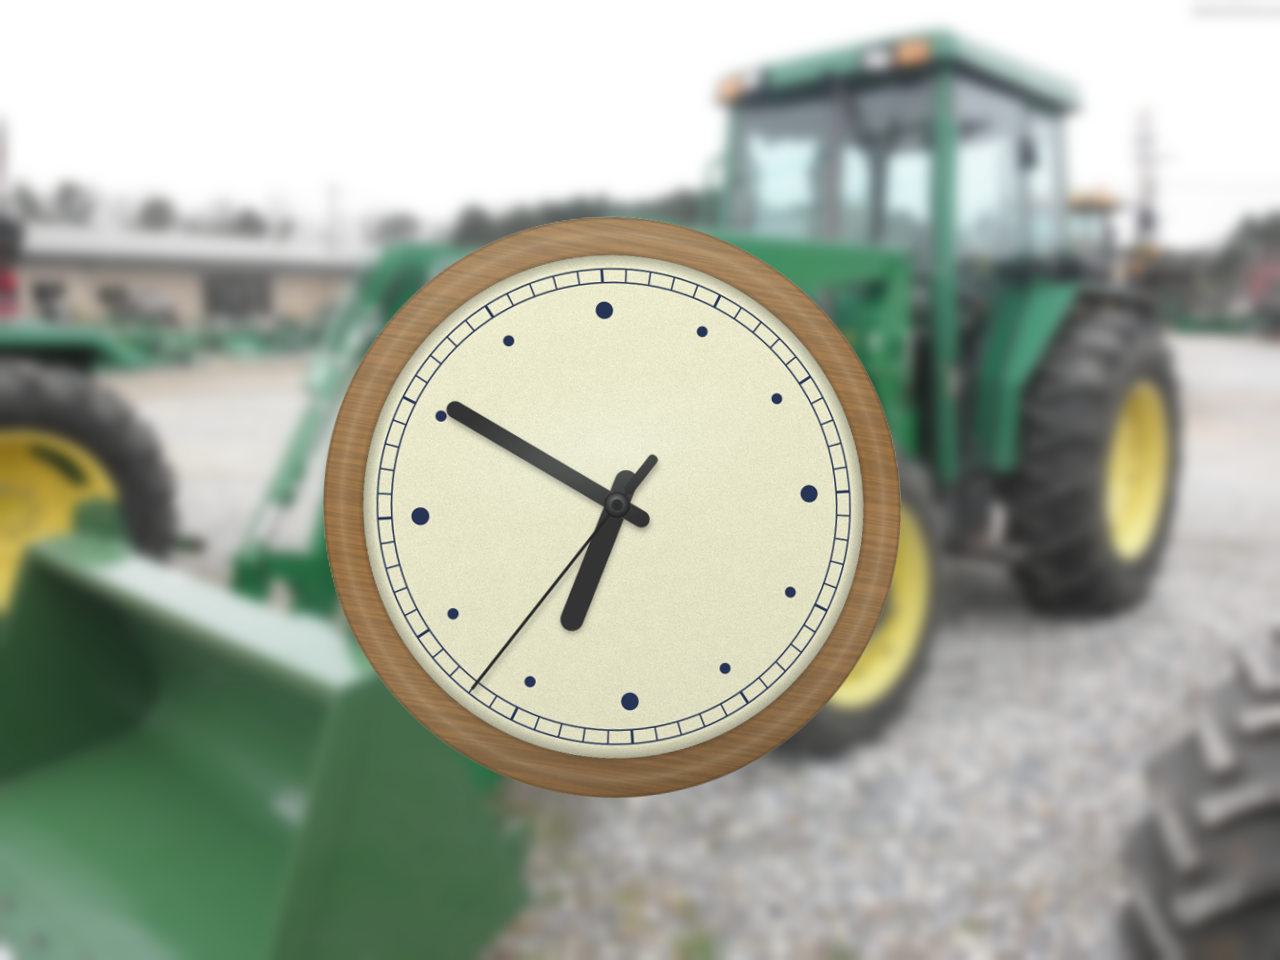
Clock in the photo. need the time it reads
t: 6:50:37
